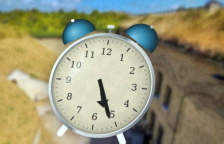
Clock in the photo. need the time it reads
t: 5:26
